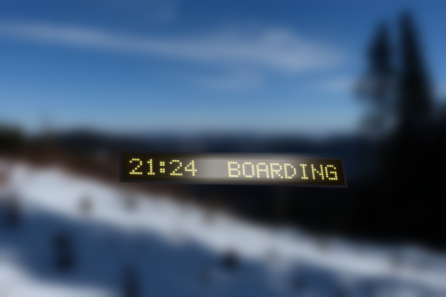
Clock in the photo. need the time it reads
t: 21:24
